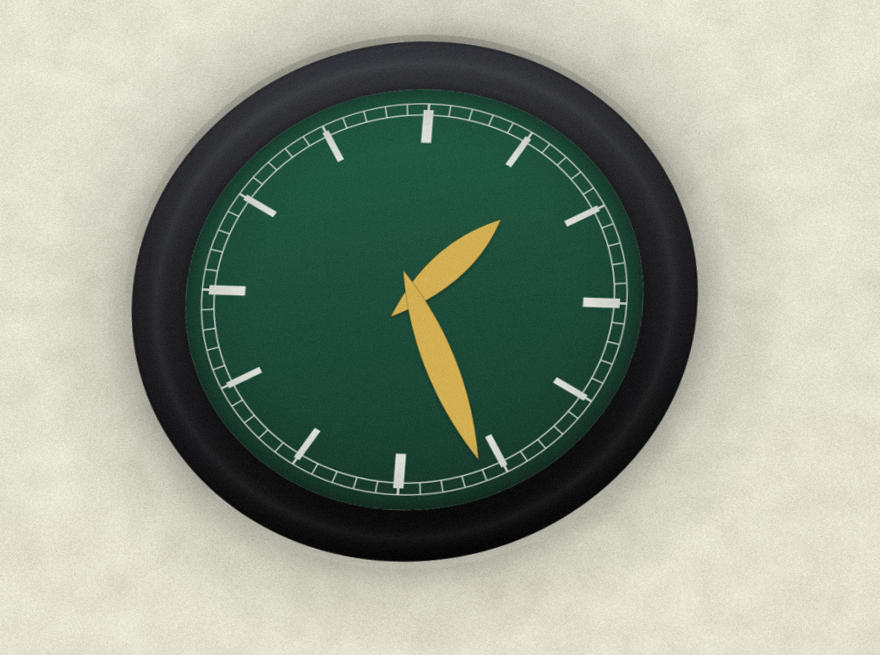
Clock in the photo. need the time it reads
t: 1:26
